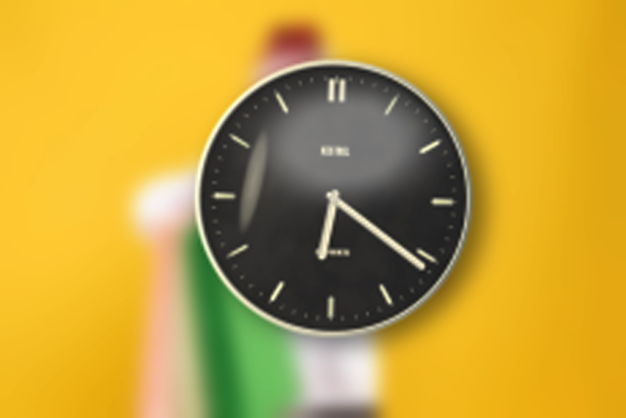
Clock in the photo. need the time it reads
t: 6:21
